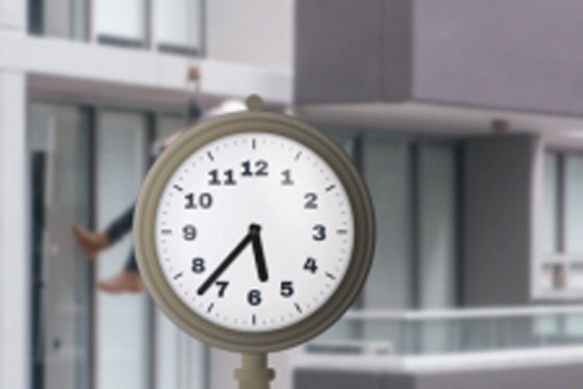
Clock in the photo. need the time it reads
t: 5:37
